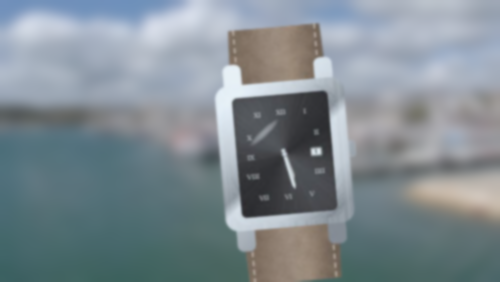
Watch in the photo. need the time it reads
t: 5:28
